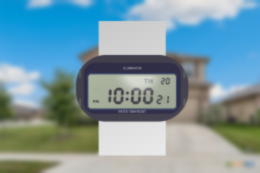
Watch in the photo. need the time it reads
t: 10:00:21
